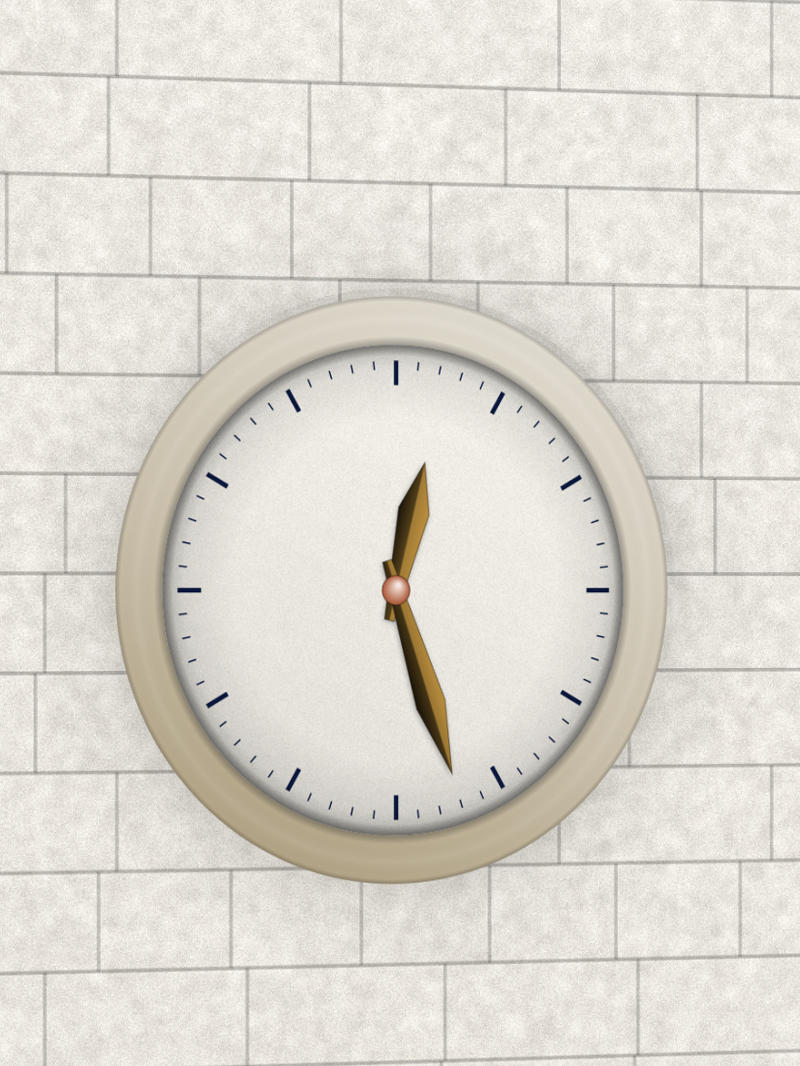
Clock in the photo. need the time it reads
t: 12:27
